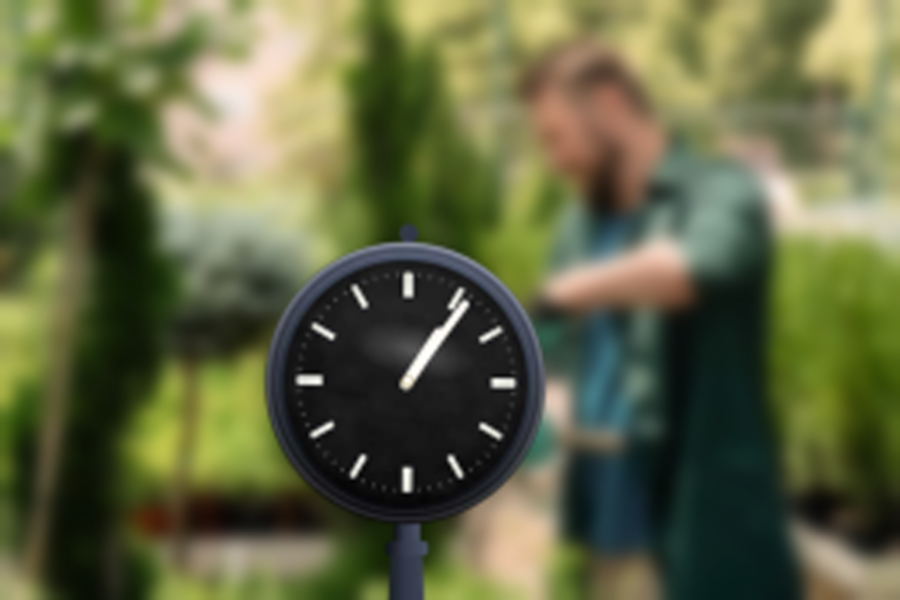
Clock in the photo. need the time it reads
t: 1:06
